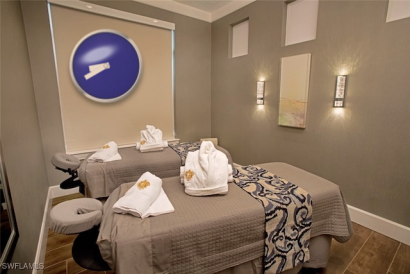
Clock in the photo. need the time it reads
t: 8:40
